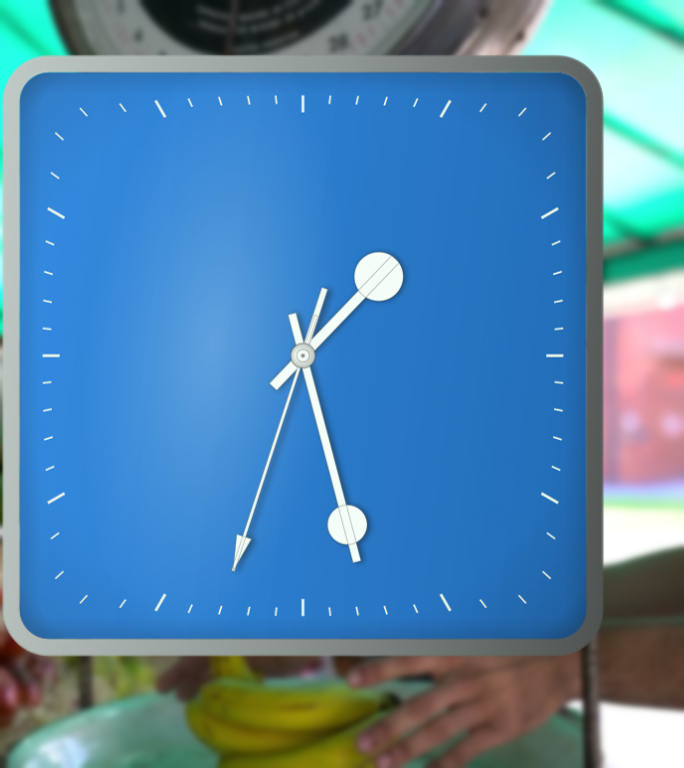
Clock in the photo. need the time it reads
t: 1:27:33
